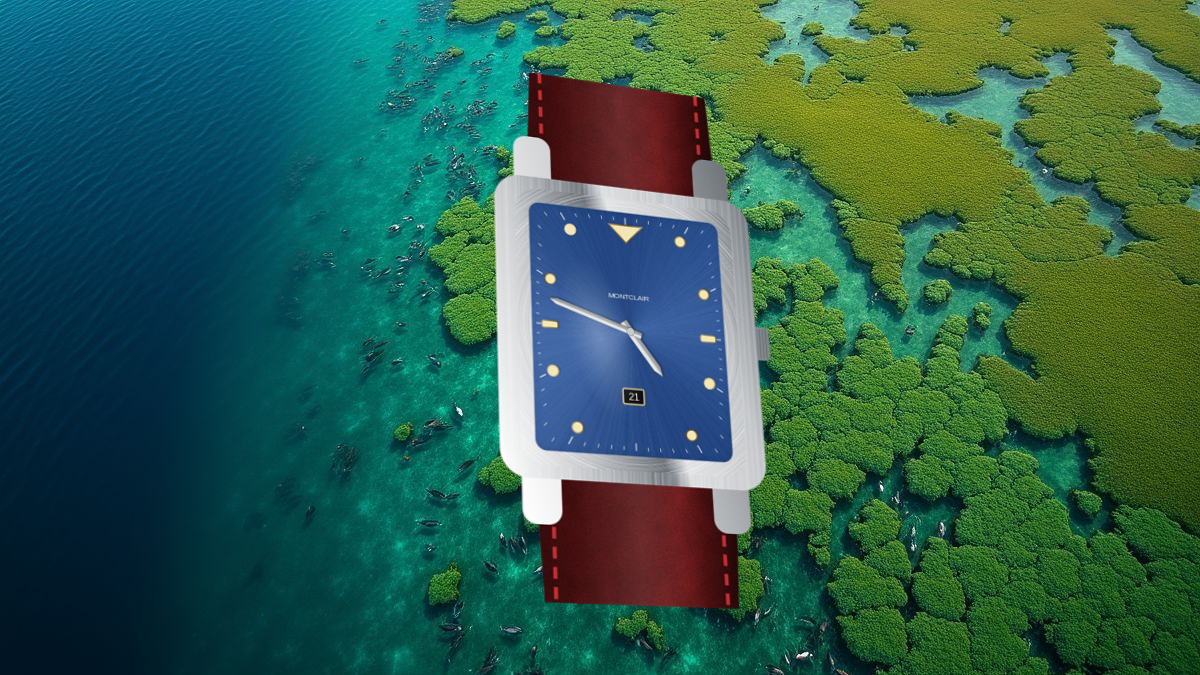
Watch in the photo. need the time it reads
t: 4:48
